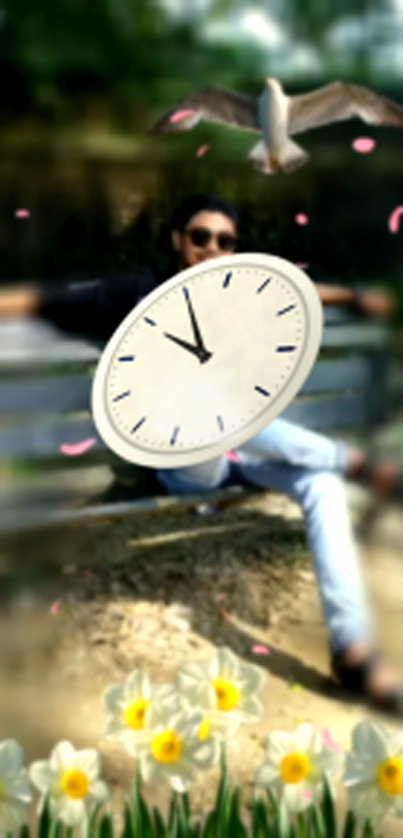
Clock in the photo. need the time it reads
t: 9:55
